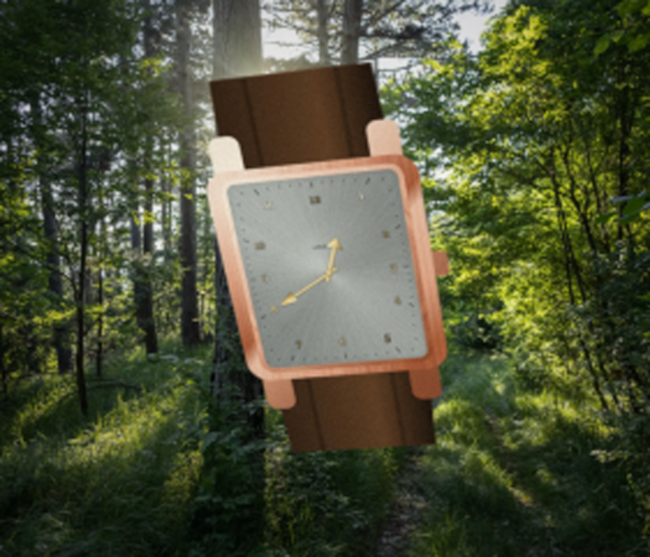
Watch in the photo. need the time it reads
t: 12:40
